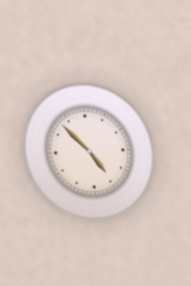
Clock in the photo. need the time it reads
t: 4:53
